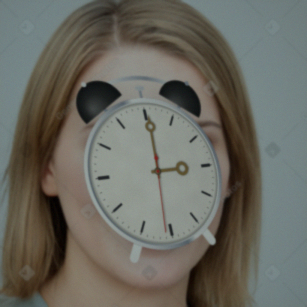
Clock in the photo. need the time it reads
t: 3:00:31
